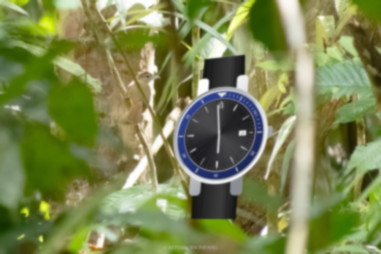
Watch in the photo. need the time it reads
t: 5:59
